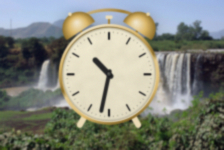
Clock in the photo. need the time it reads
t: 10:32
